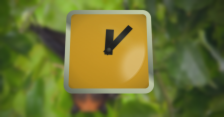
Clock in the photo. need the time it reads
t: 12:07
